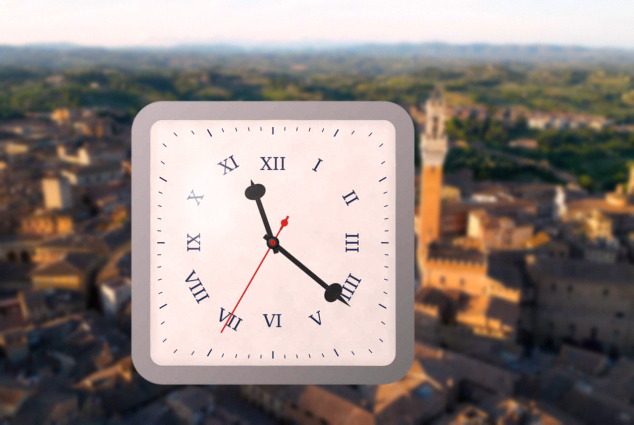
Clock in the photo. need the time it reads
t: 11:21:35
